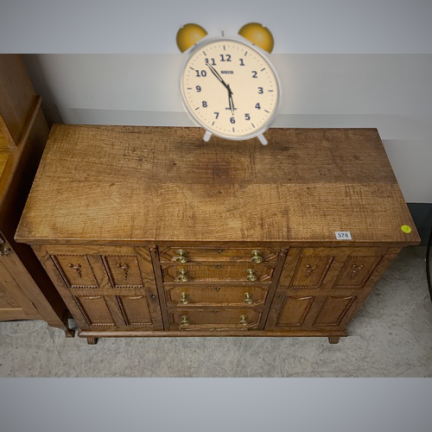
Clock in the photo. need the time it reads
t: 5:54
